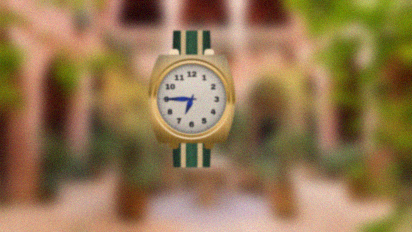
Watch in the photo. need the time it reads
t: 6:45
